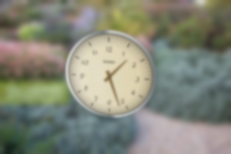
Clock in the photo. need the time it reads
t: 1:27
